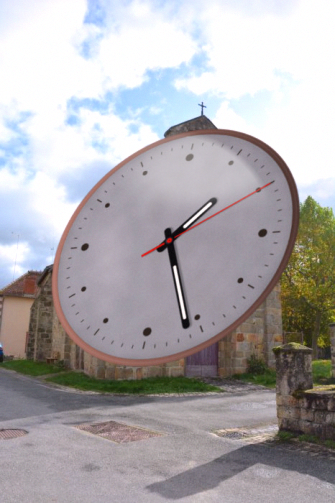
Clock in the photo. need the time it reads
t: 1:26:10
